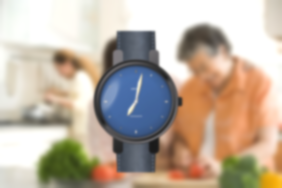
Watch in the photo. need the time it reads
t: 7:02
